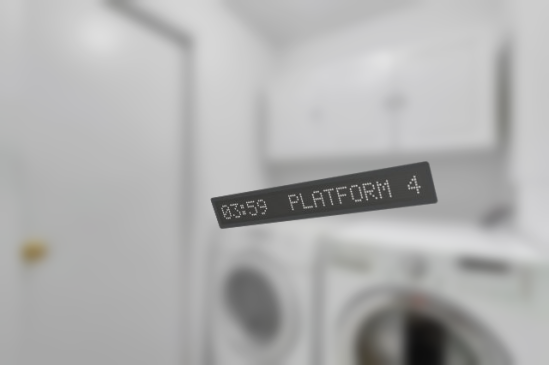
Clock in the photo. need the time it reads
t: 3:59
